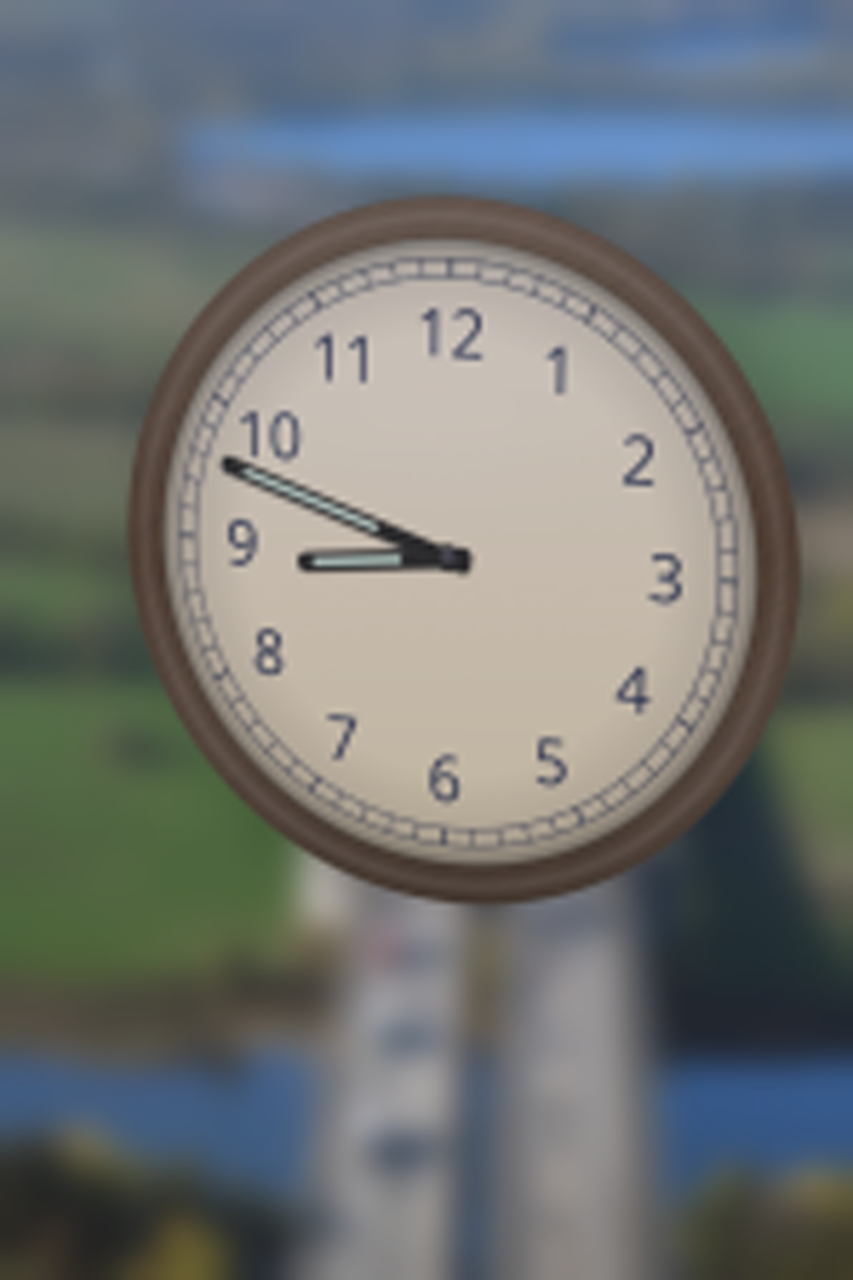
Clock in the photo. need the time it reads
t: 8:48
